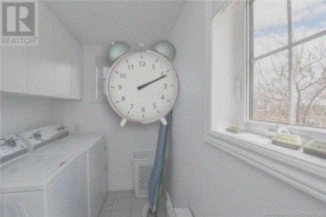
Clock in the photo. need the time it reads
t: 2:11
